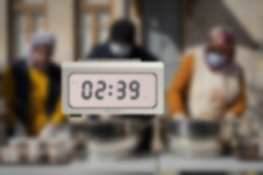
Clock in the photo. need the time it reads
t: 2:39
